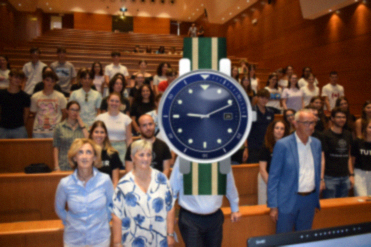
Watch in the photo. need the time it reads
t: 9:11
